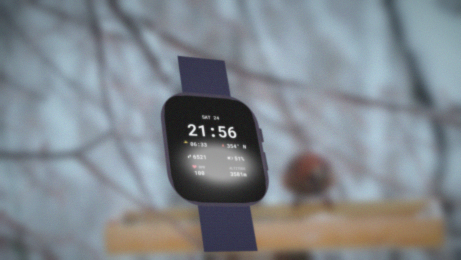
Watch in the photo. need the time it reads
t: 21:56
